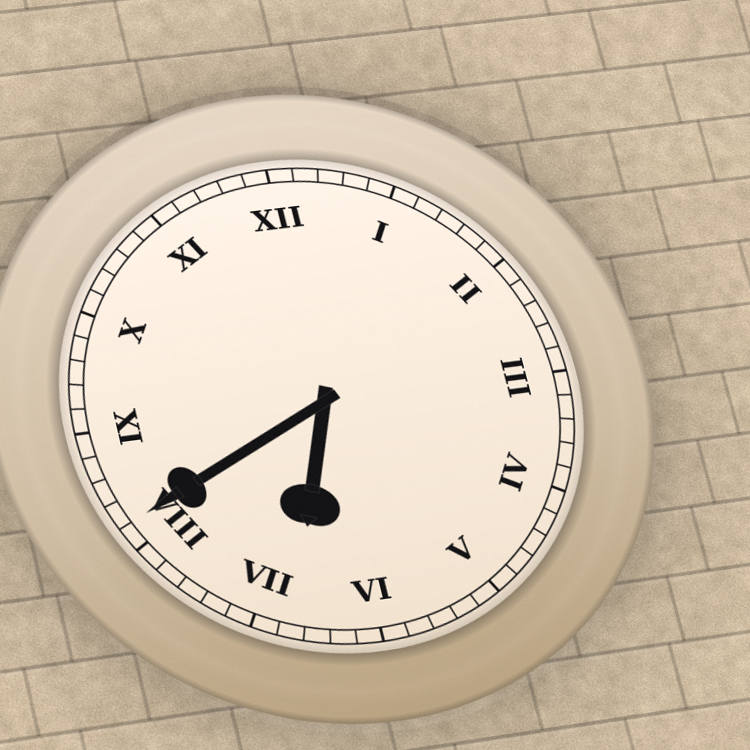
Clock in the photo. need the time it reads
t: 6:41
